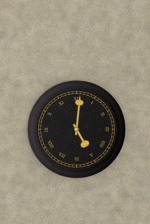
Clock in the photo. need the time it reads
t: 5:01
